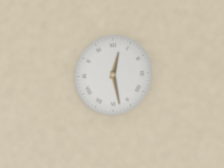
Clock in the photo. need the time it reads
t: 12:28
